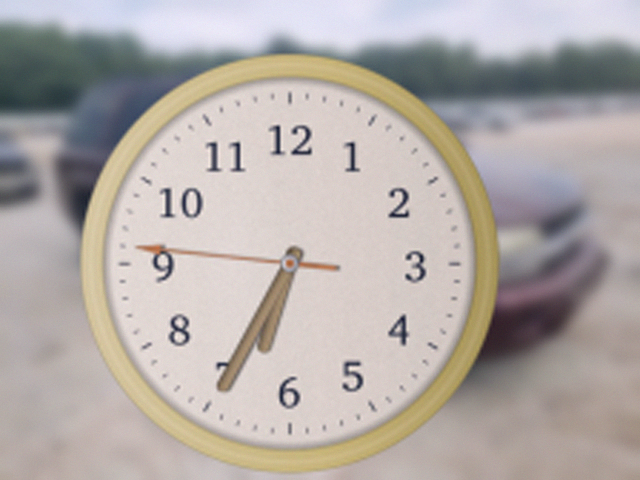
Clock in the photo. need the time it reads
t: 6:34:46
